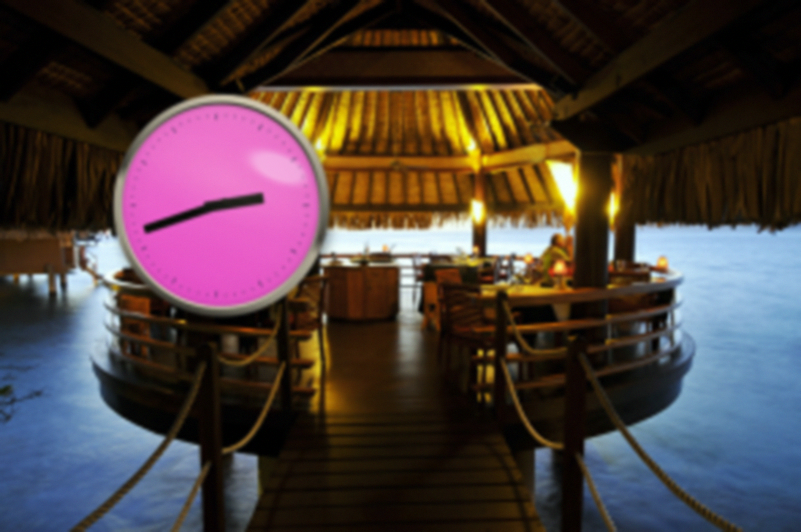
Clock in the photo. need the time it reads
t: 2:42
